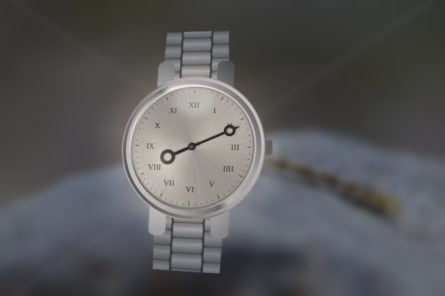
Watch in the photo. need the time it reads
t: 8:11
